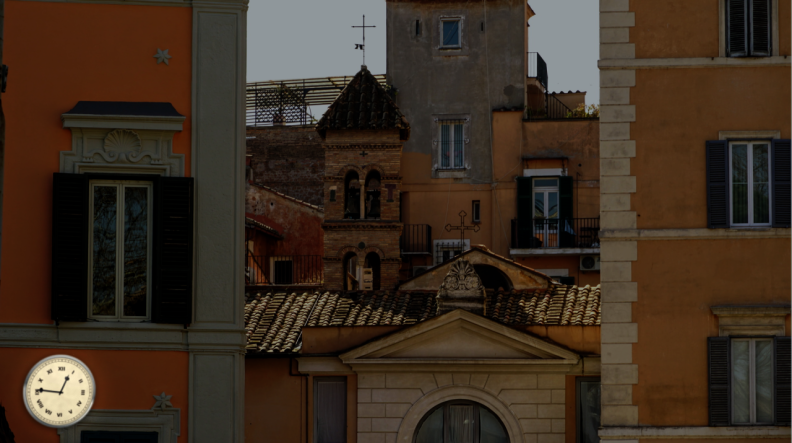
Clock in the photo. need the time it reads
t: 12:46
